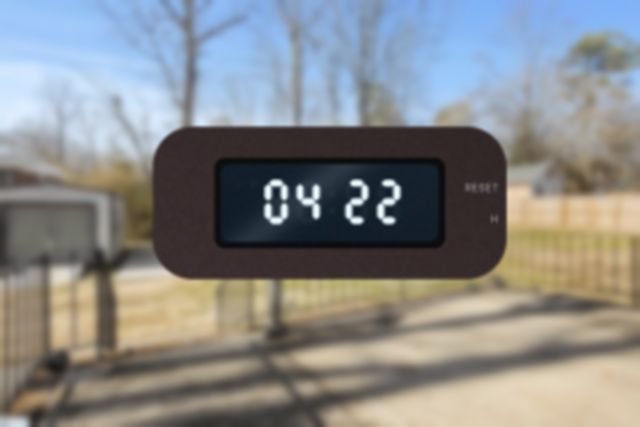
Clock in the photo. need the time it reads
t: 4:22
